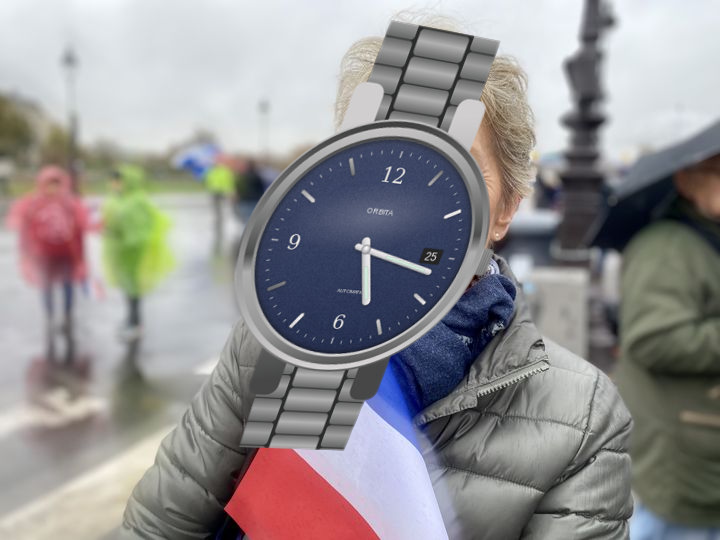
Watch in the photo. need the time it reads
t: 5:17
